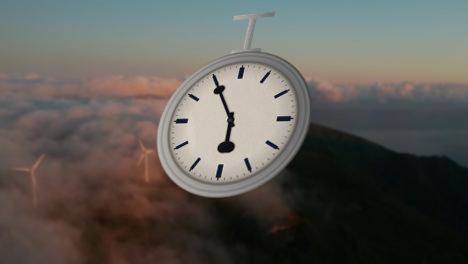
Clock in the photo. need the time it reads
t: 5:55
